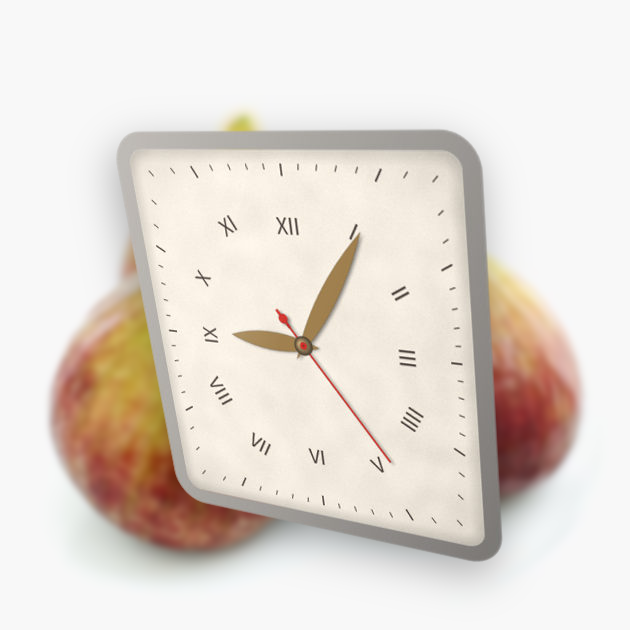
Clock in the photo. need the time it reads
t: 9:05:24
